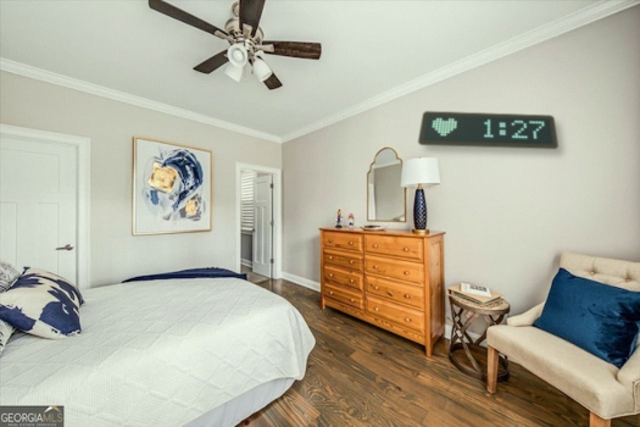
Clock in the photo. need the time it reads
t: 1:27
